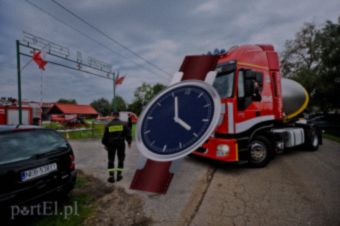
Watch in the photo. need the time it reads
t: 3:56
